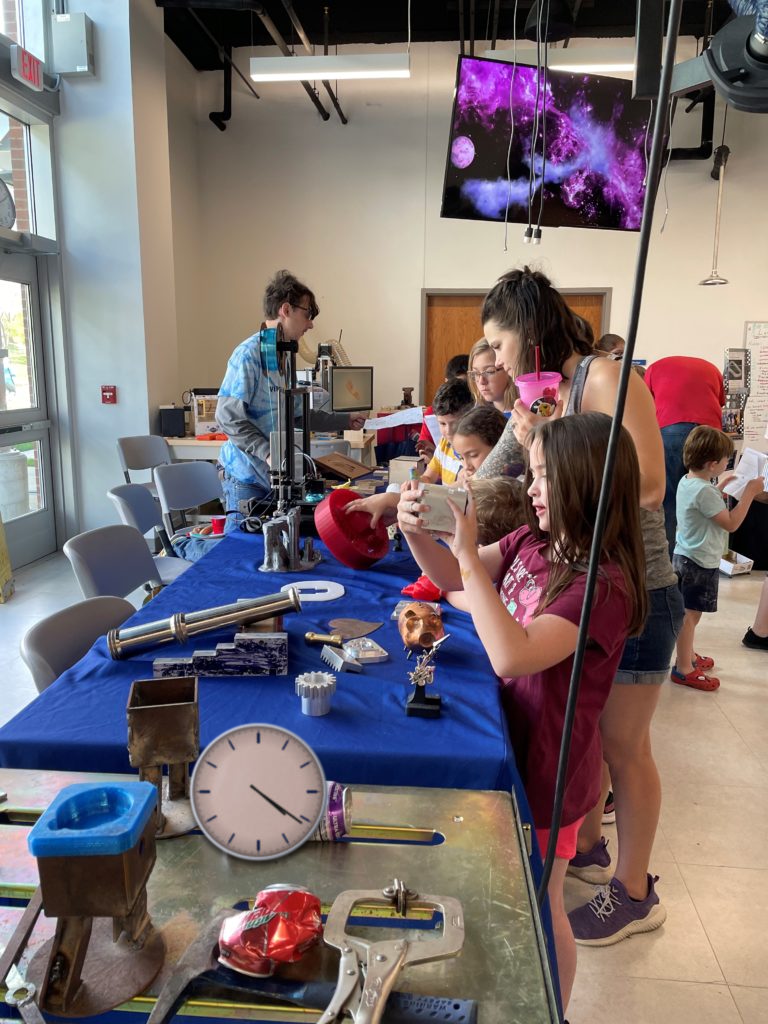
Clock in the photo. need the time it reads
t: 4:21
